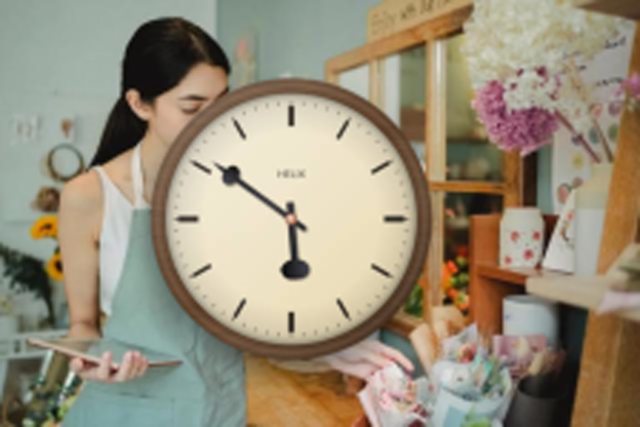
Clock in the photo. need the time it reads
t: 5:51
